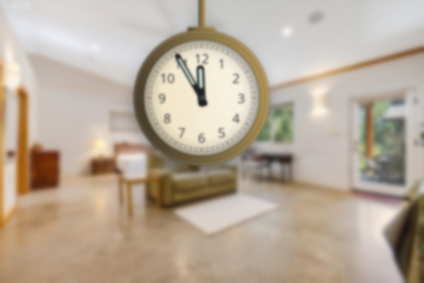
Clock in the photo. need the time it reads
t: 11:55
